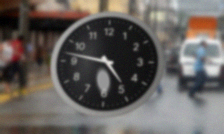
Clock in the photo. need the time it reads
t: 4:47
